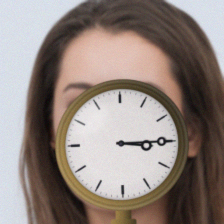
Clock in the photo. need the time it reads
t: 3:15
